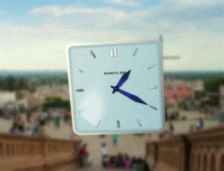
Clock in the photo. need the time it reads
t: 1:20
